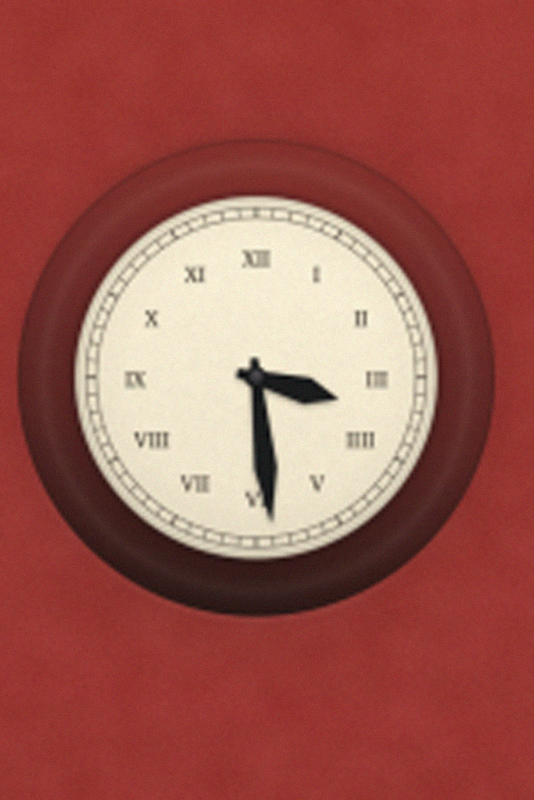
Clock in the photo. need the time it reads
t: 3:29
